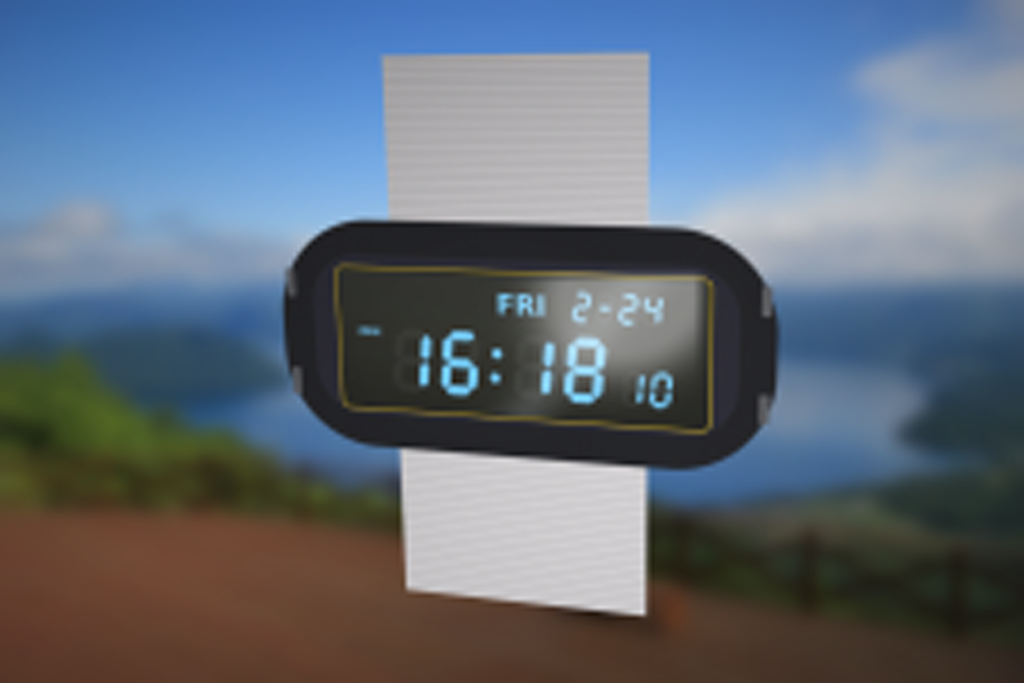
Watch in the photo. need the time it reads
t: 16:18:10
